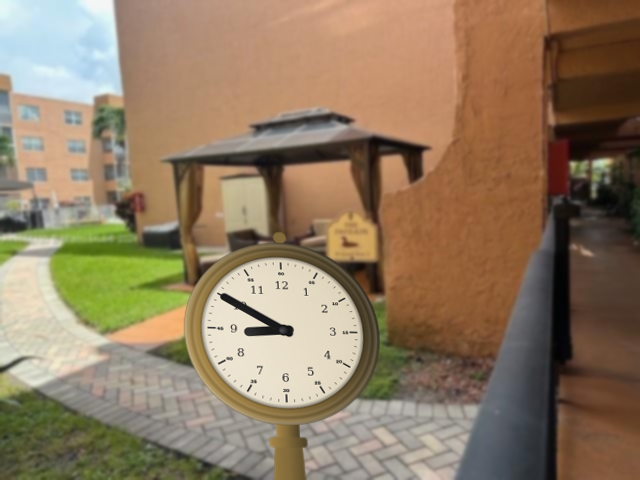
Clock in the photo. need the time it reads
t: 8:50
